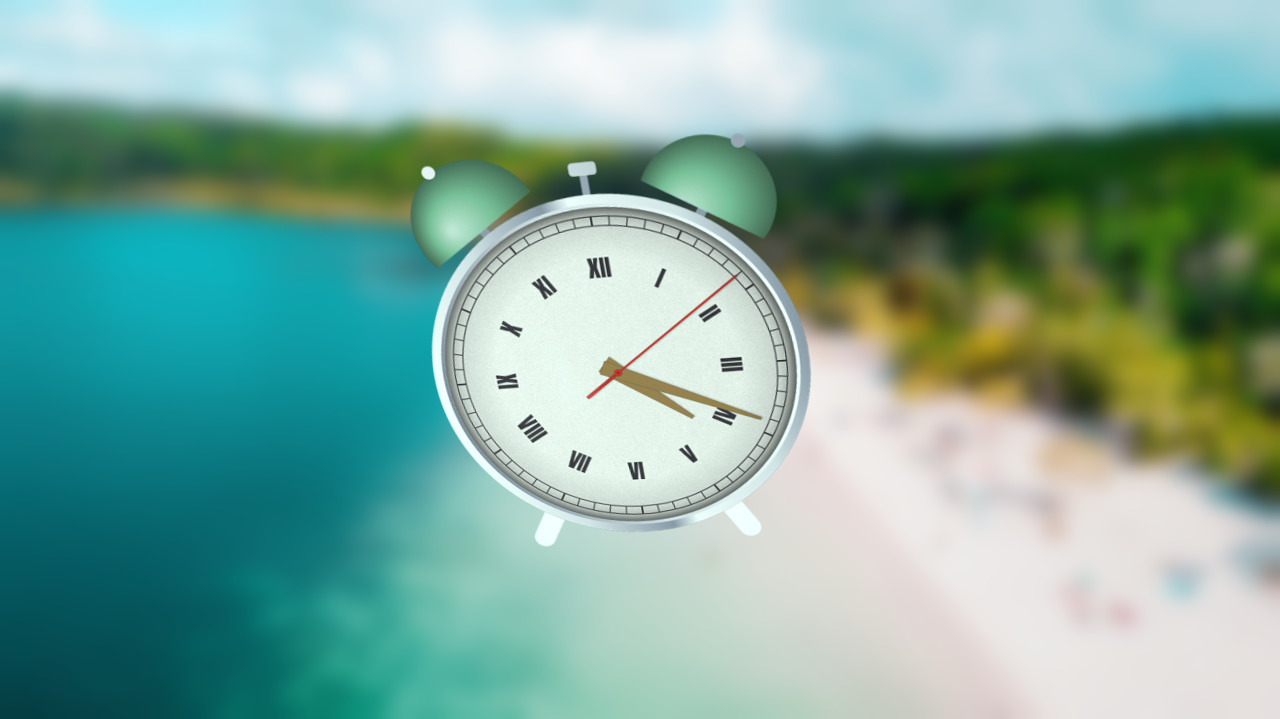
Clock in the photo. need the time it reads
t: 4:19:09
